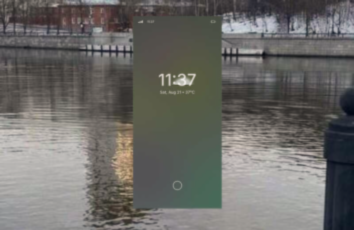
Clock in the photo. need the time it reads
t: 11:37
